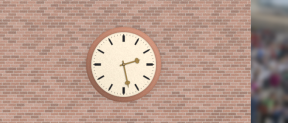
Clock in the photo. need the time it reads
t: 2:28
